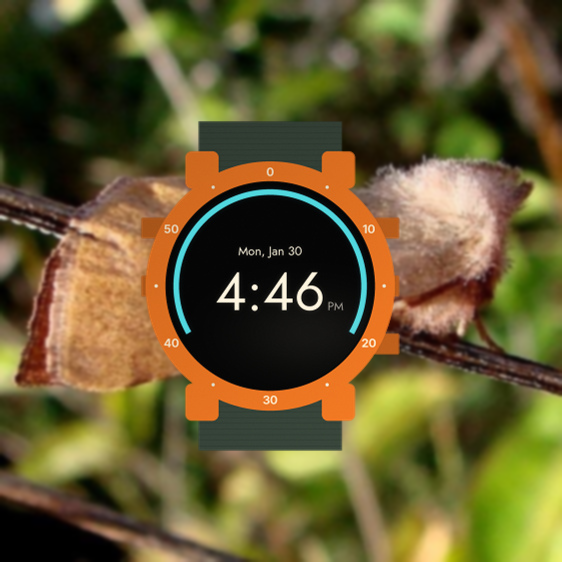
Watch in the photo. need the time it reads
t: 4:46
